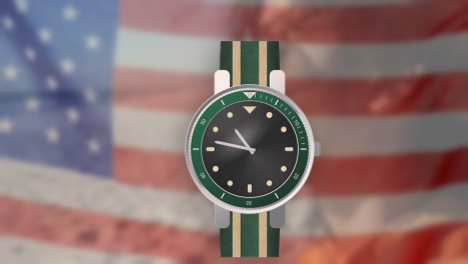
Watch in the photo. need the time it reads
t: 10:47
